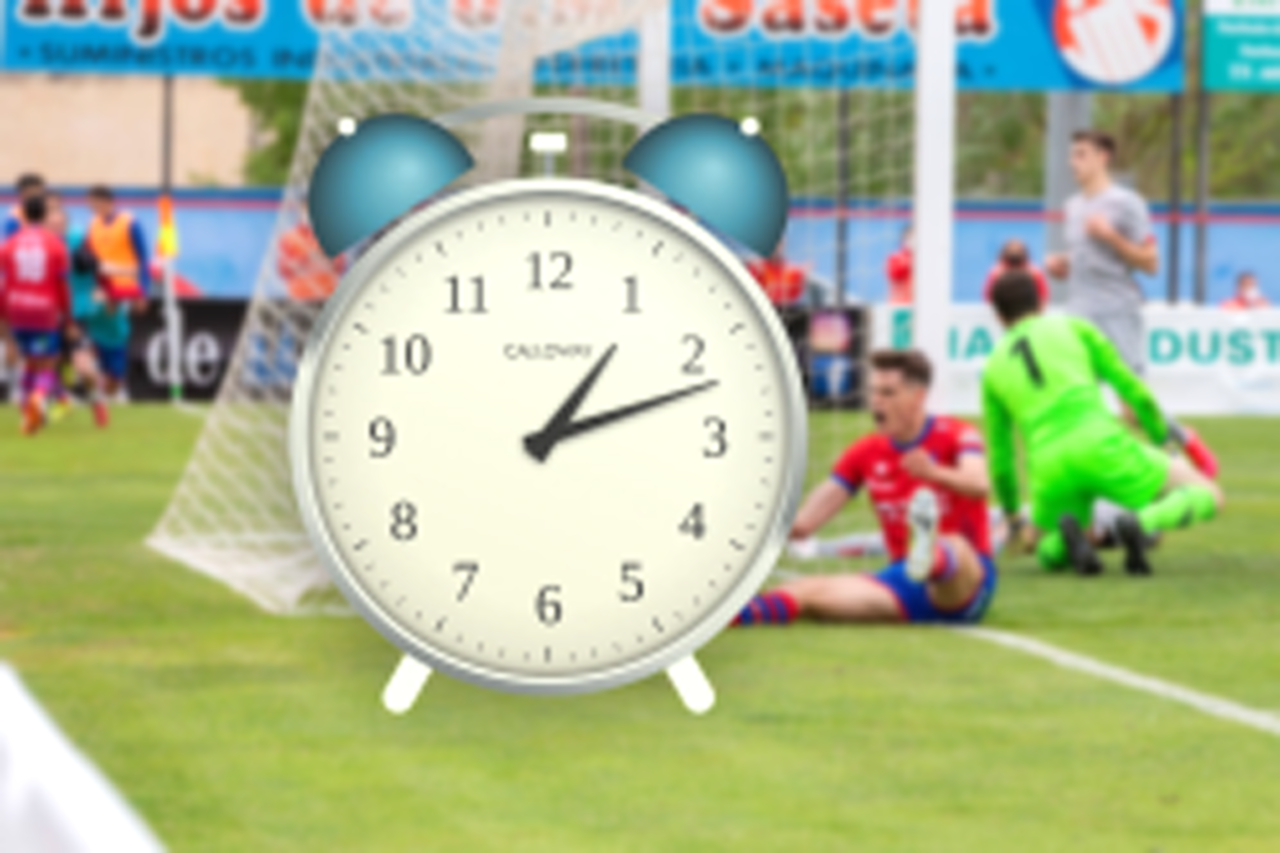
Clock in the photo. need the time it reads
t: 1:12
